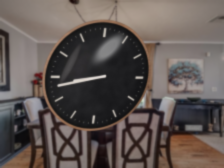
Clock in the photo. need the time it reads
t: 8:43
